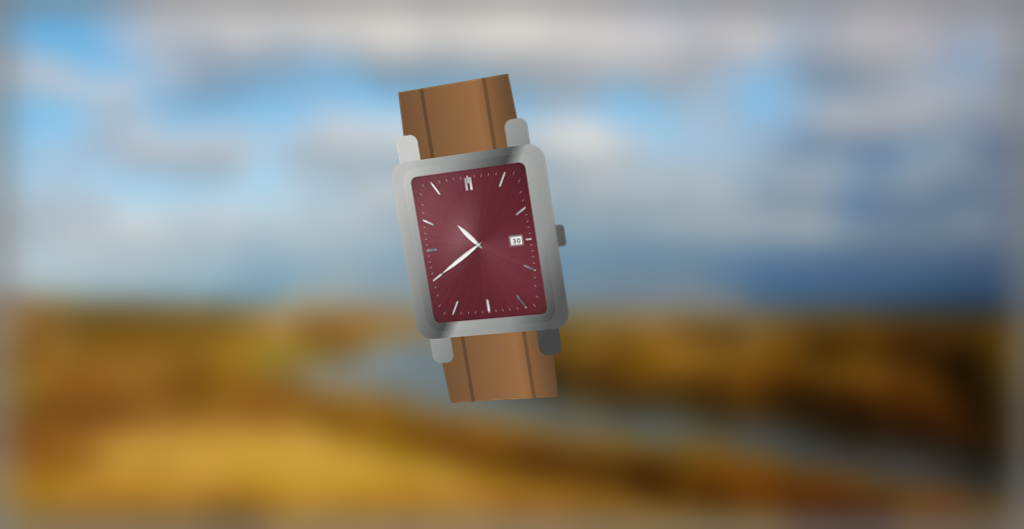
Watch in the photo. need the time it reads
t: 10:40
